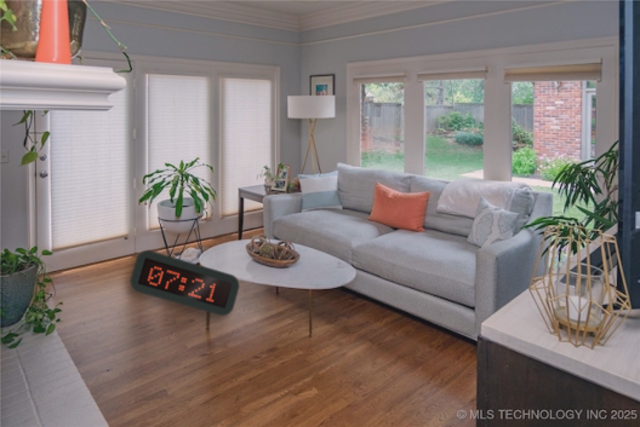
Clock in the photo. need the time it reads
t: 7:21
